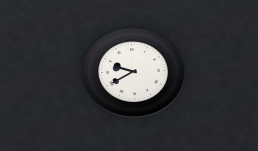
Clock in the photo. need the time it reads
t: 9:40
